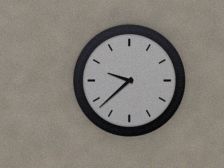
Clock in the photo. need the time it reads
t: 9:38
